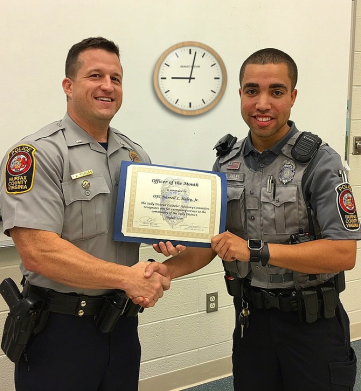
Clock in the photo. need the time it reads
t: 9:02
